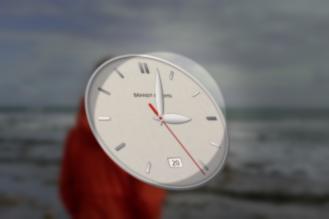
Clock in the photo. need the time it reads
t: 3:02:26
